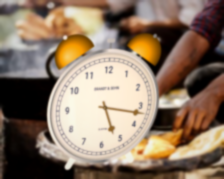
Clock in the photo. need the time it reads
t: 5:17
